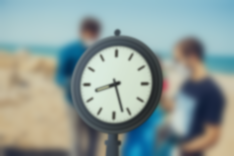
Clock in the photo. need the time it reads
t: 8:27
